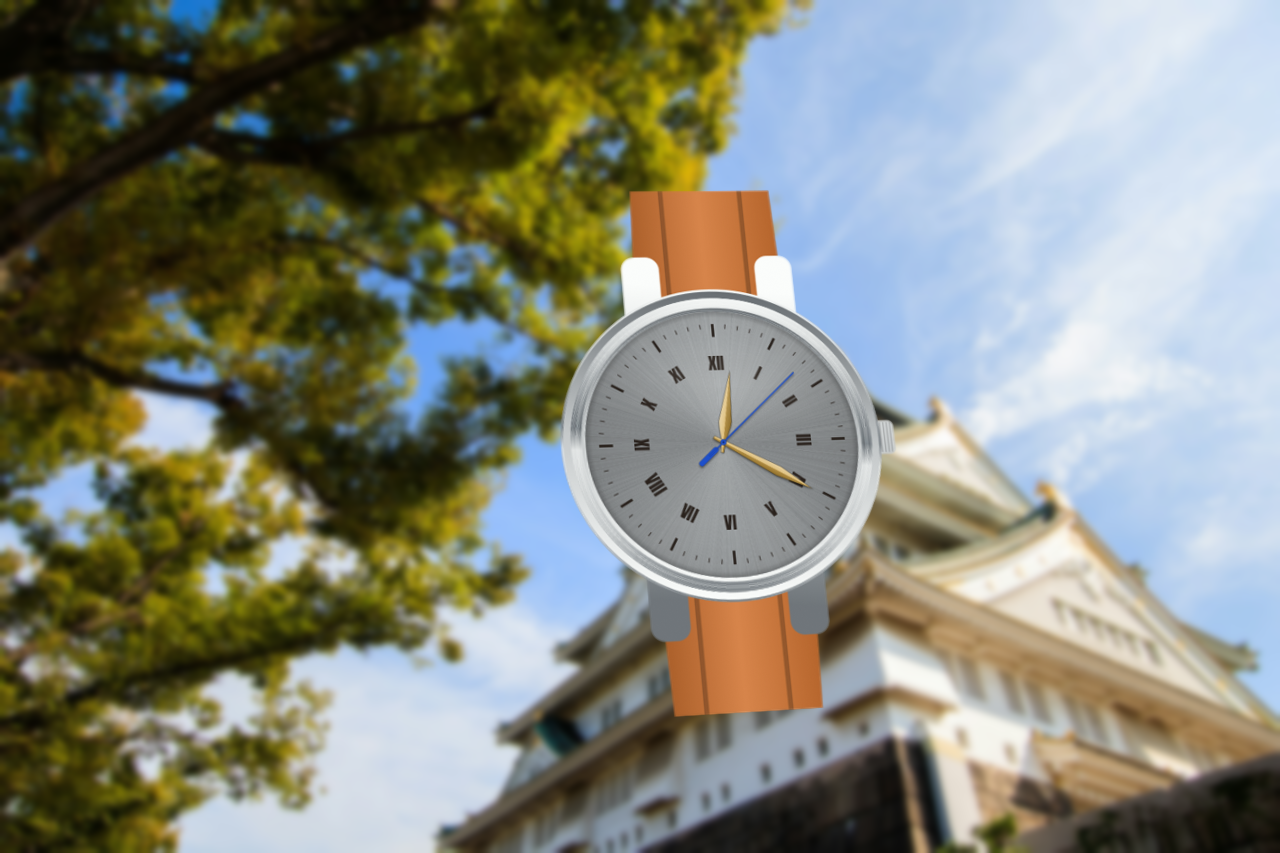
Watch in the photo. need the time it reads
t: 12:20:08
